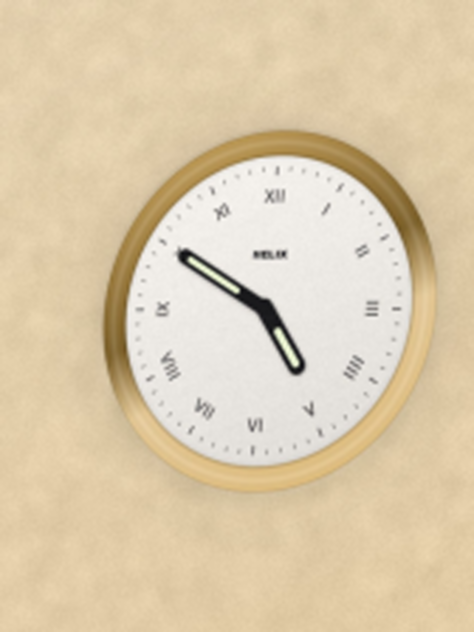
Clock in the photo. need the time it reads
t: 4:50
